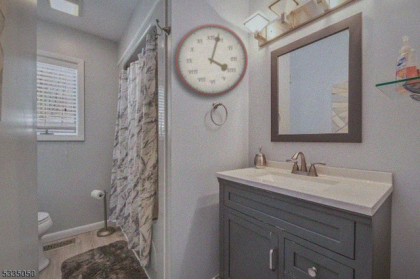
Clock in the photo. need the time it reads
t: 4:03
